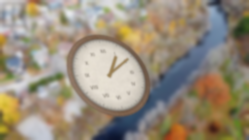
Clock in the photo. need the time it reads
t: 1:10
